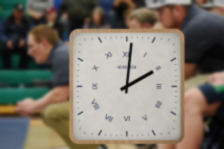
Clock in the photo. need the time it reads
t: 2:01
